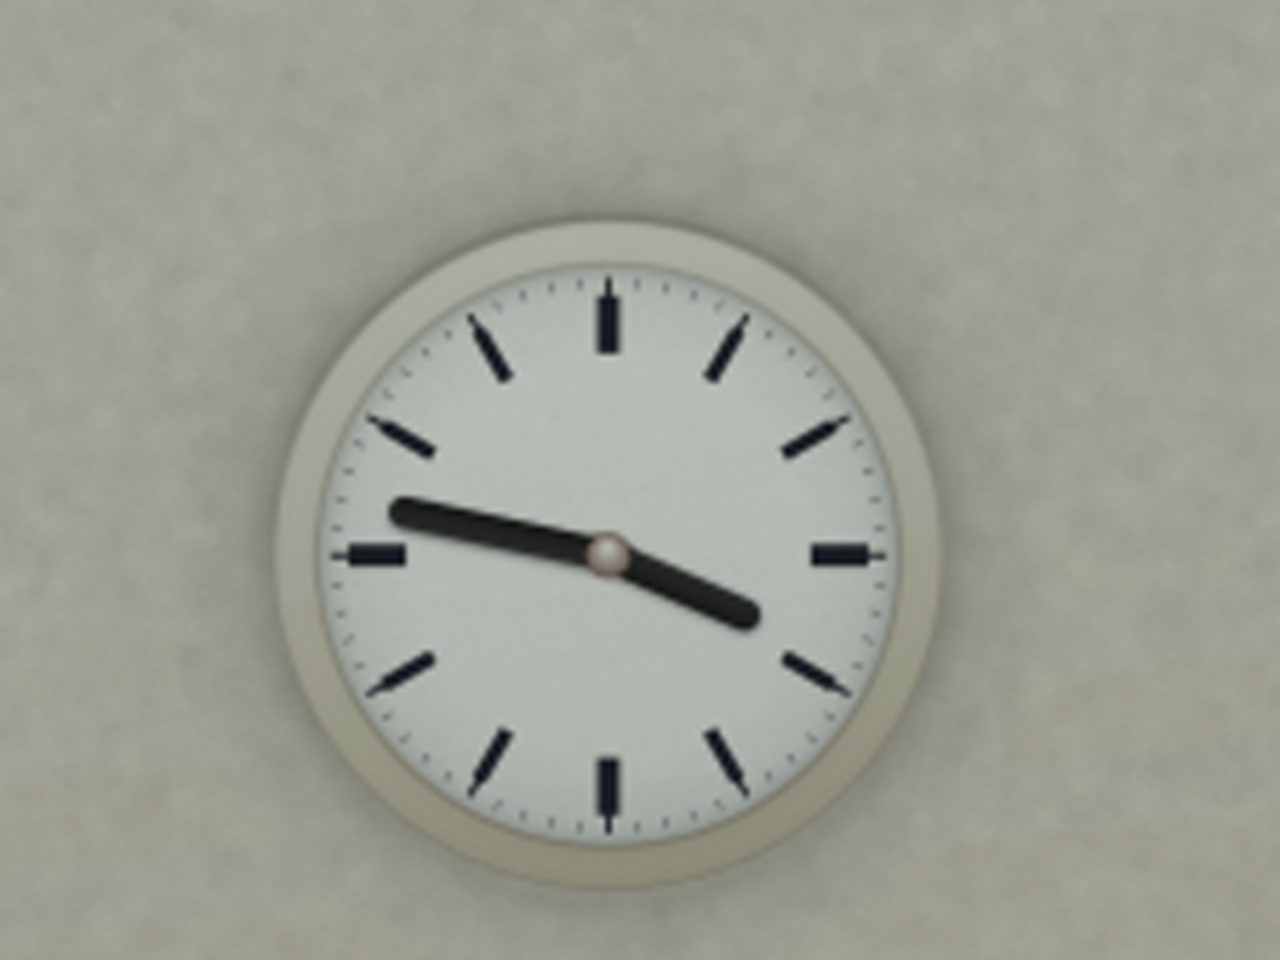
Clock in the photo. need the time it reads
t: 3:47
